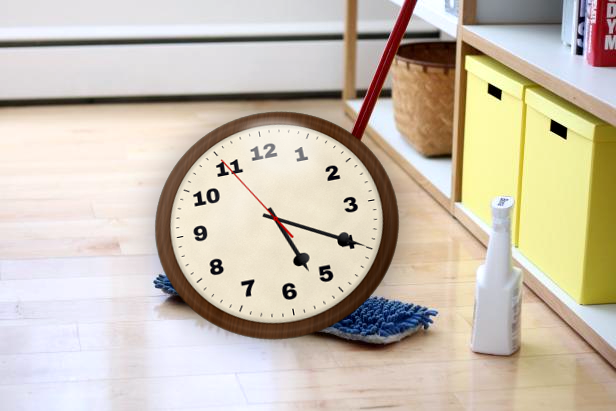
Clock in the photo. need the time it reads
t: 5:19:55
